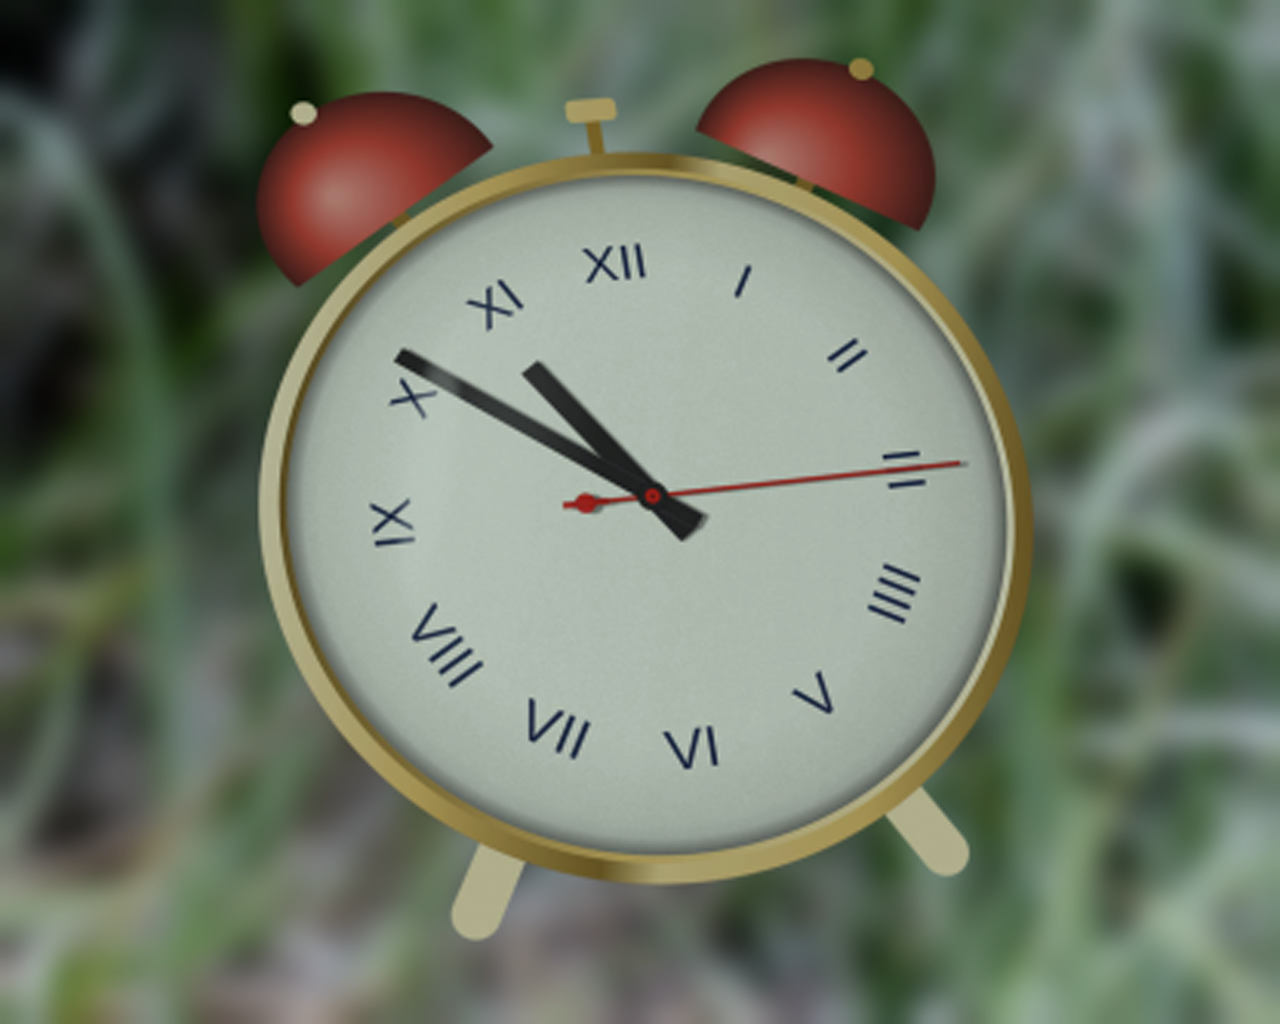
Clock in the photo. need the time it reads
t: 10:51:15
